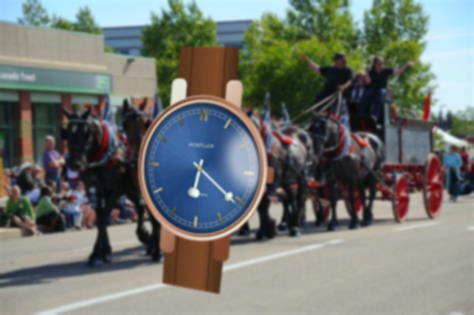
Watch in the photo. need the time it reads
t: 6:21
